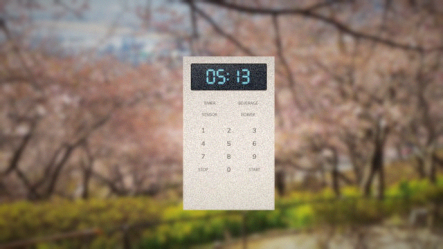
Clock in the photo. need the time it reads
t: 5:13
